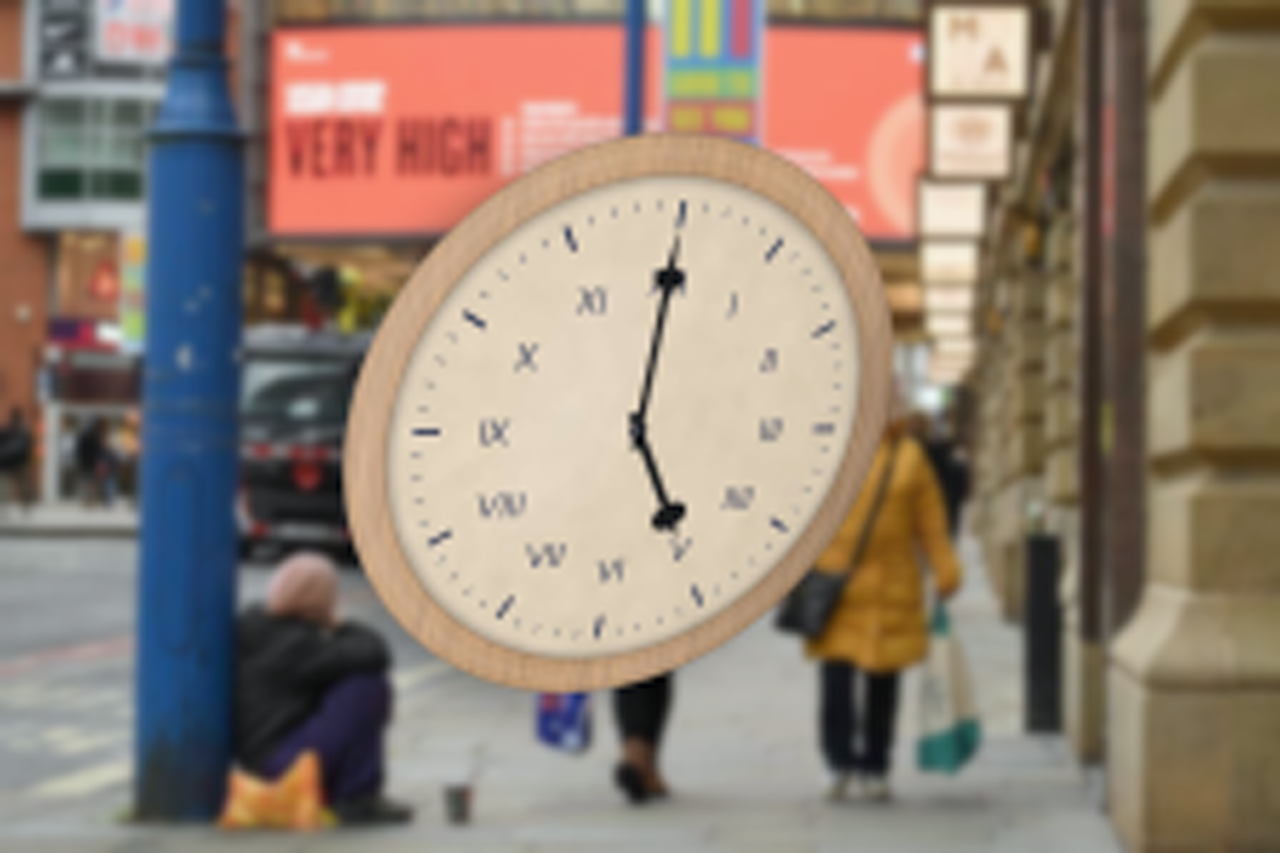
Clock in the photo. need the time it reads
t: 5:00
